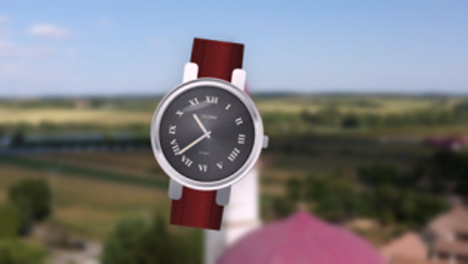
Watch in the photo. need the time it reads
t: 10:38
